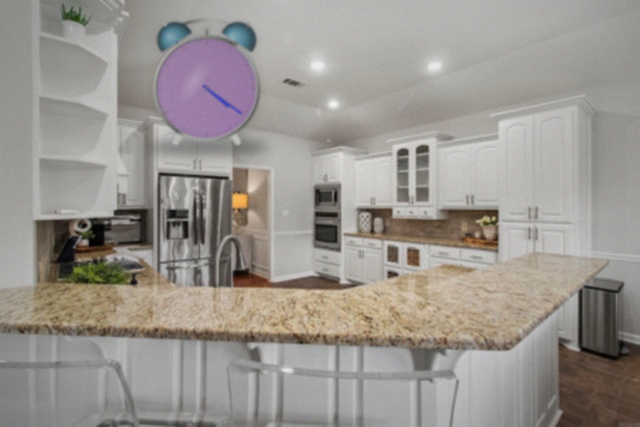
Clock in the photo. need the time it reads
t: 4:21
